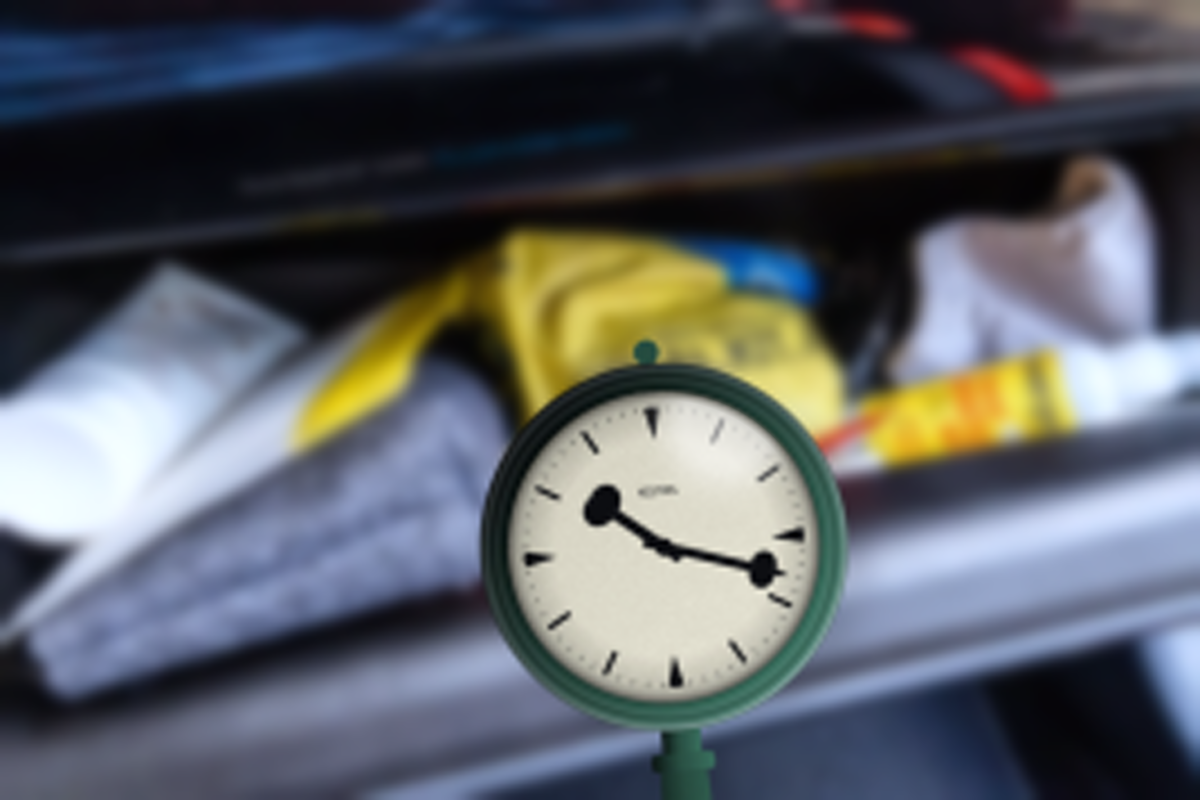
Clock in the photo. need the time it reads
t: 10:18
